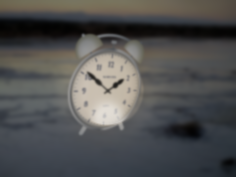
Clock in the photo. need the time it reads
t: 1:51
